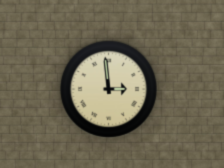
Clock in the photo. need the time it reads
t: 2:59
